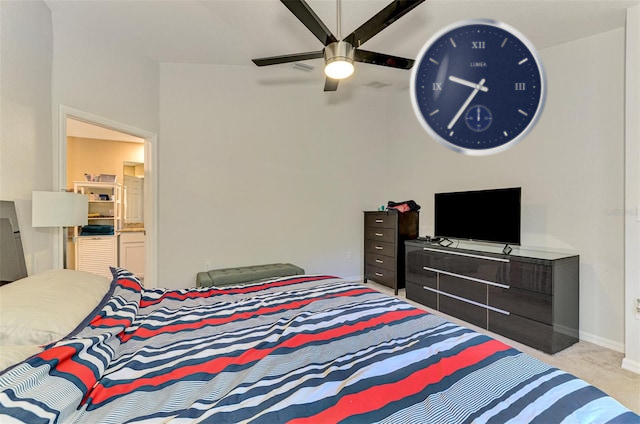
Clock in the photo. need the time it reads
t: 9:36
